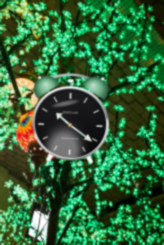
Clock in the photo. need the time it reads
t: 10:21
